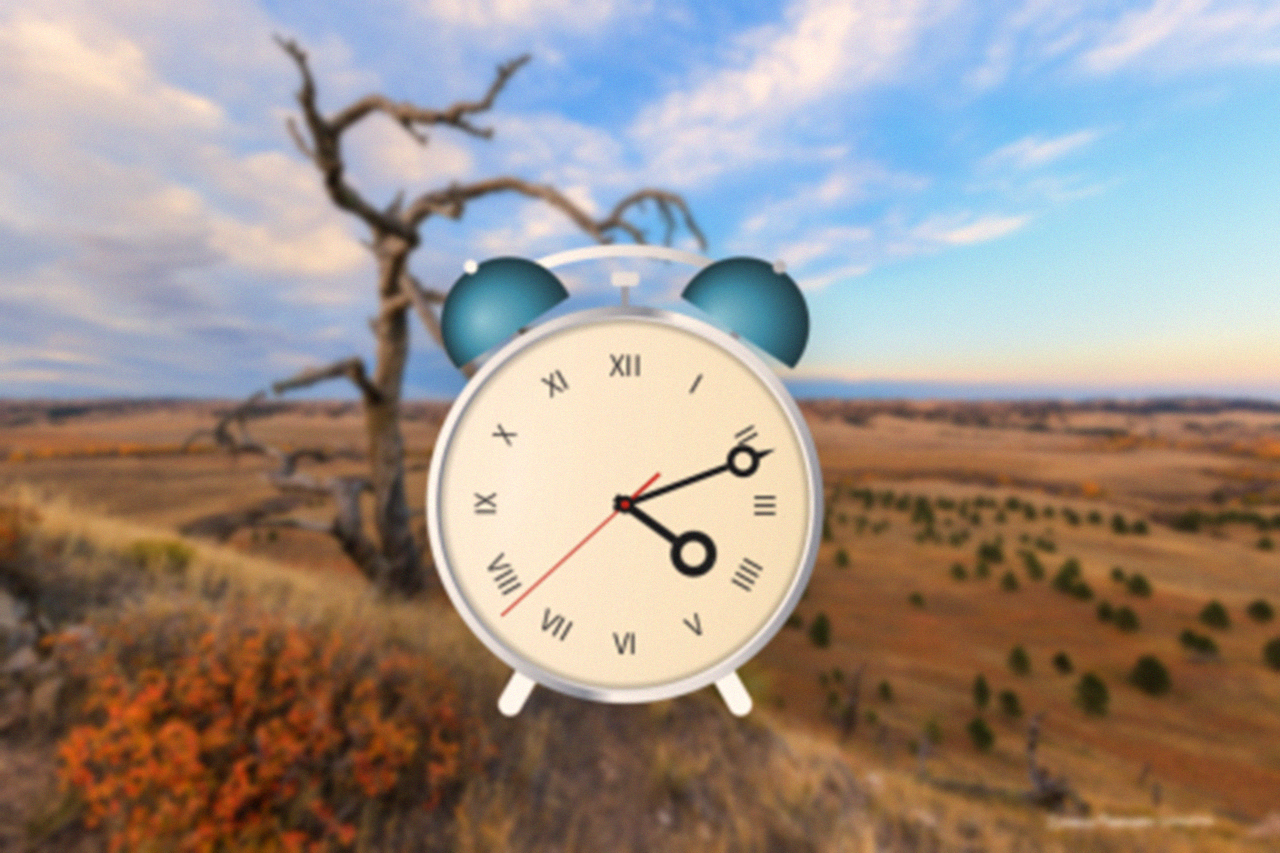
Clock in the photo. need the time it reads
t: 4:11:38
